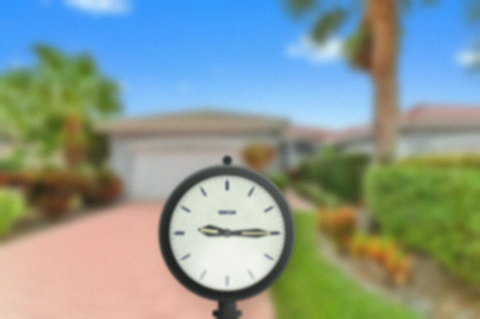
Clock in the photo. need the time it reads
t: 9:15
